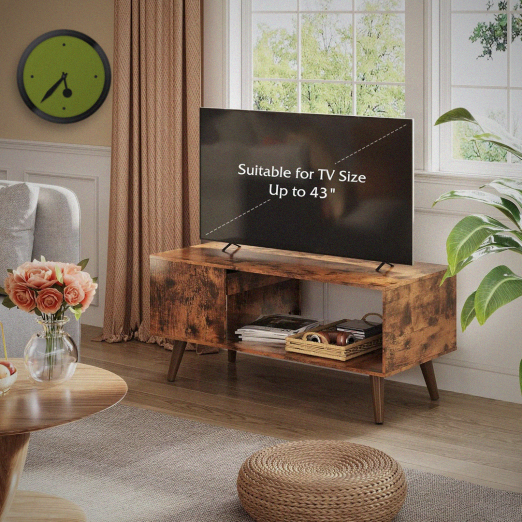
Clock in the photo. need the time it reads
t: 5:37
